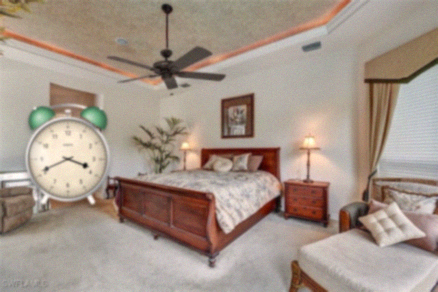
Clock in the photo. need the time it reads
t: 3:41
